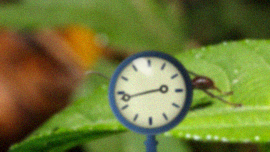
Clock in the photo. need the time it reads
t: 2:43
